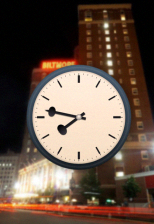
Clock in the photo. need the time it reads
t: 7:47
